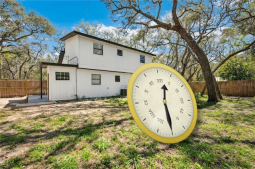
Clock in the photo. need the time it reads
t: 12:30
